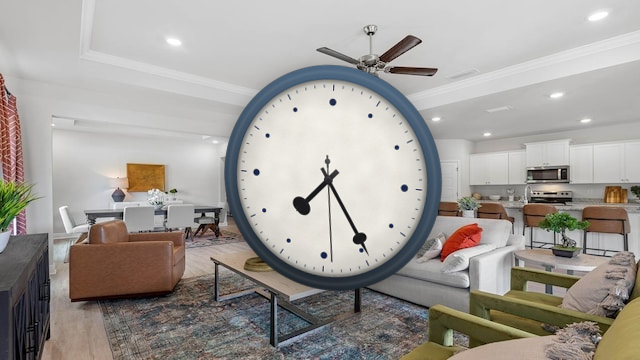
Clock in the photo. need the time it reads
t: 7:24:29
